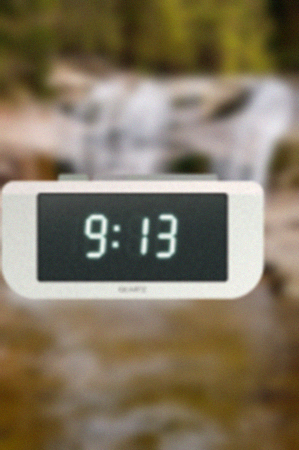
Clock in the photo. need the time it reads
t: 9:13
